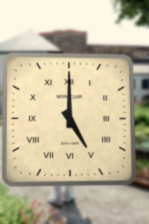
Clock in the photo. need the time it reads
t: 5:00
